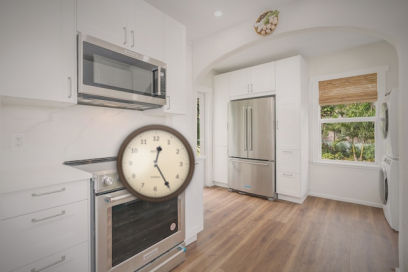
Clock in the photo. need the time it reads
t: 12:25
